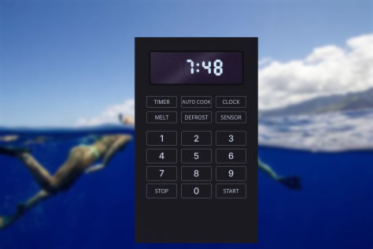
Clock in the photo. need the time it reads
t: 7:48
